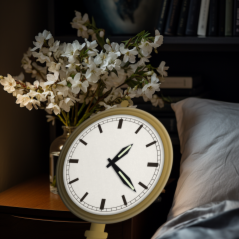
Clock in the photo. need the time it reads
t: 1:22
